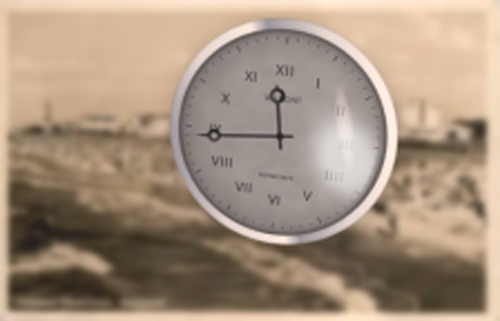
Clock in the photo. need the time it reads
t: 11:44
